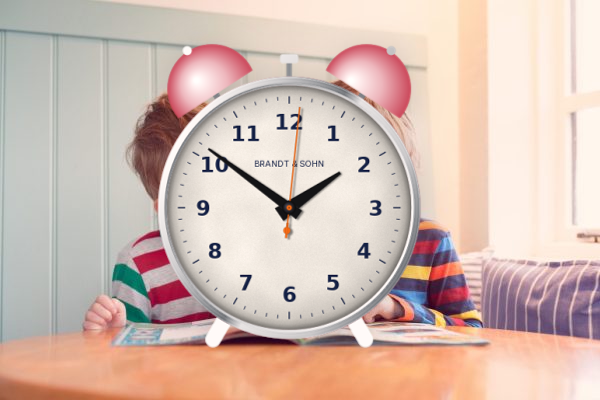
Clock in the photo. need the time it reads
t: 1:51:01
